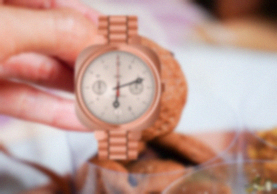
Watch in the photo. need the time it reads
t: 6:12
